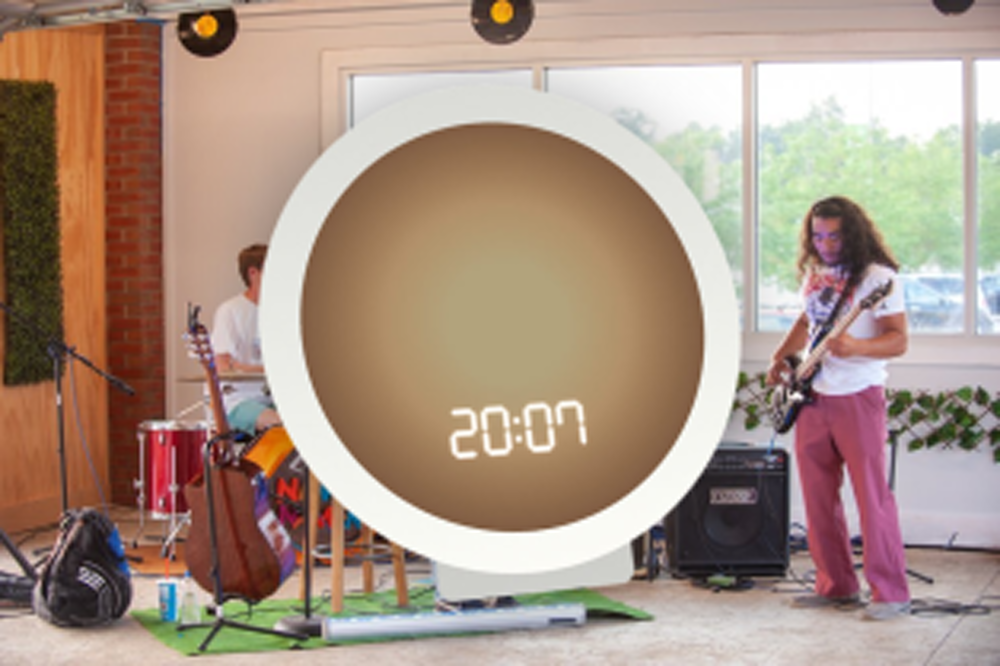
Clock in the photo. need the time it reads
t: 20:07
